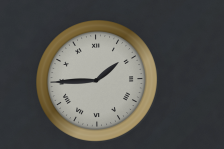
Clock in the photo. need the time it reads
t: 1:45
